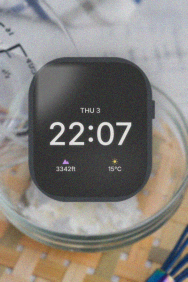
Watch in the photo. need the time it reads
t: 22:07
